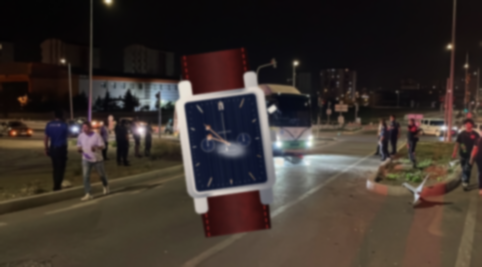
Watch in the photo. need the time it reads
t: 9:53
